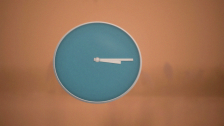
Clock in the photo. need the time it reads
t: 3:15
